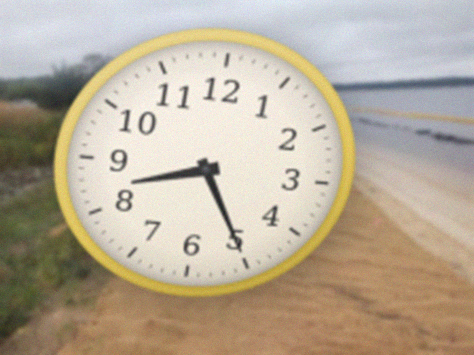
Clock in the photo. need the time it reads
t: 8:25
